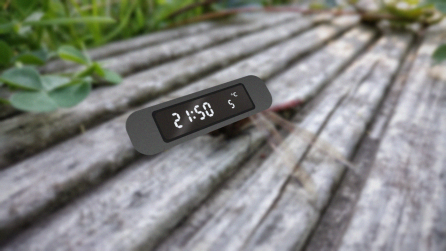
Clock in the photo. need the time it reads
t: 21:50
